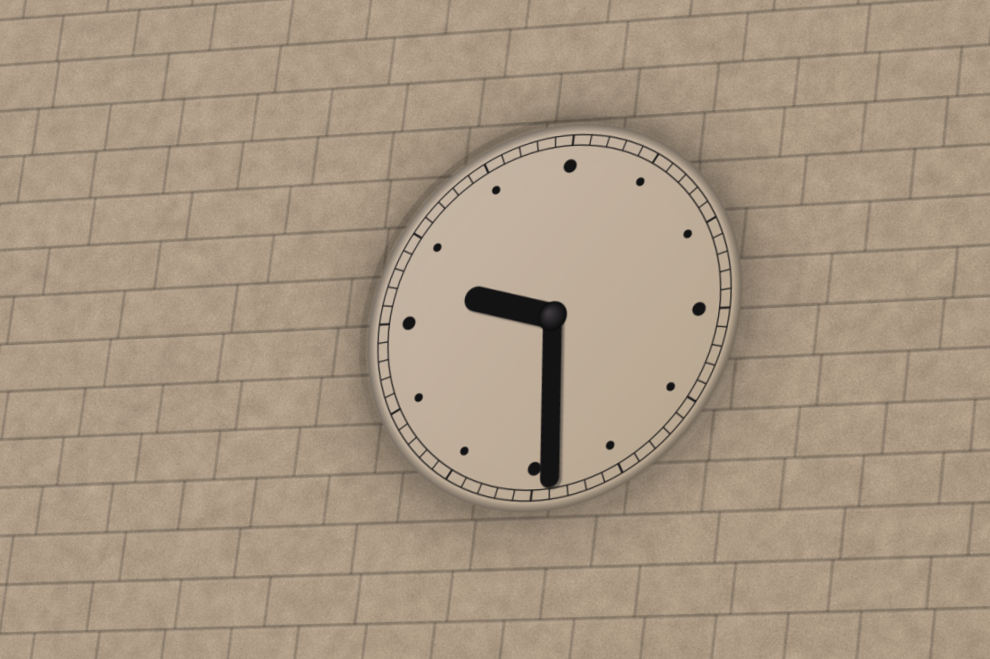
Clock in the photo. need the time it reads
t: 9:29
